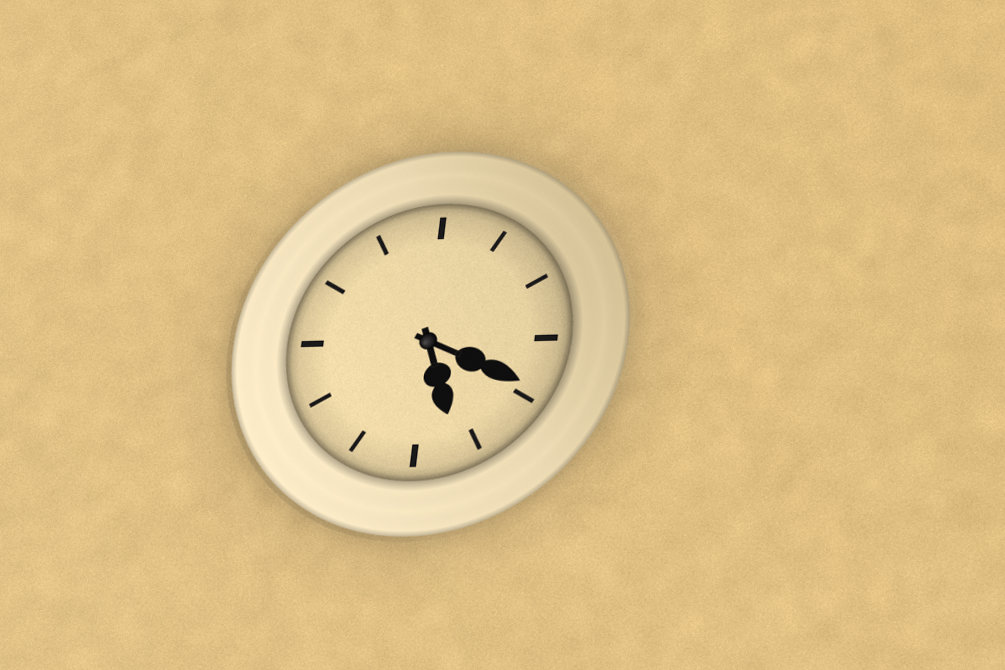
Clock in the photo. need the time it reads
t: 5:19
